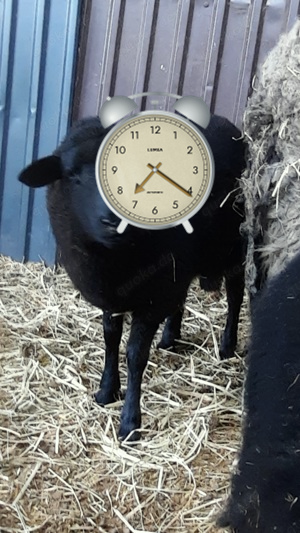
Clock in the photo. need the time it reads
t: 7:21
